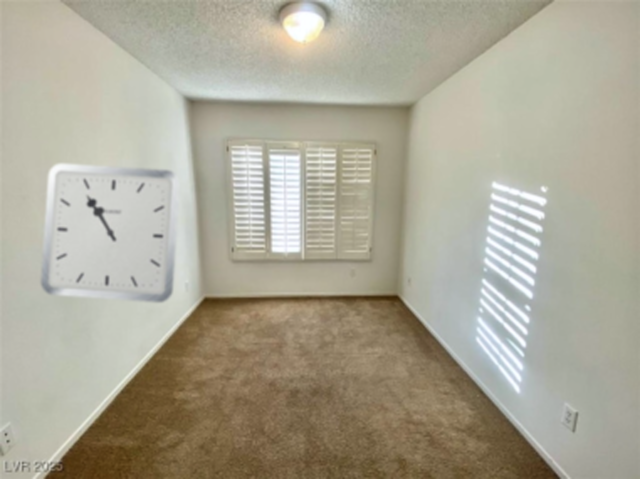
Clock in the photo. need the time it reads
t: 10:54
